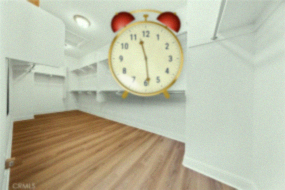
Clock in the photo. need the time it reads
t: 11:29
